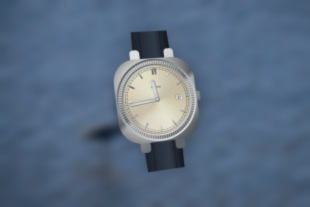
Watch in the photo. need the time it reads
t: 11:44
